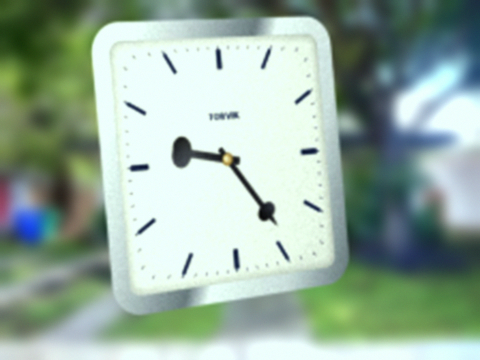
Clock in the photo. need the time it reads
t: 9:24
